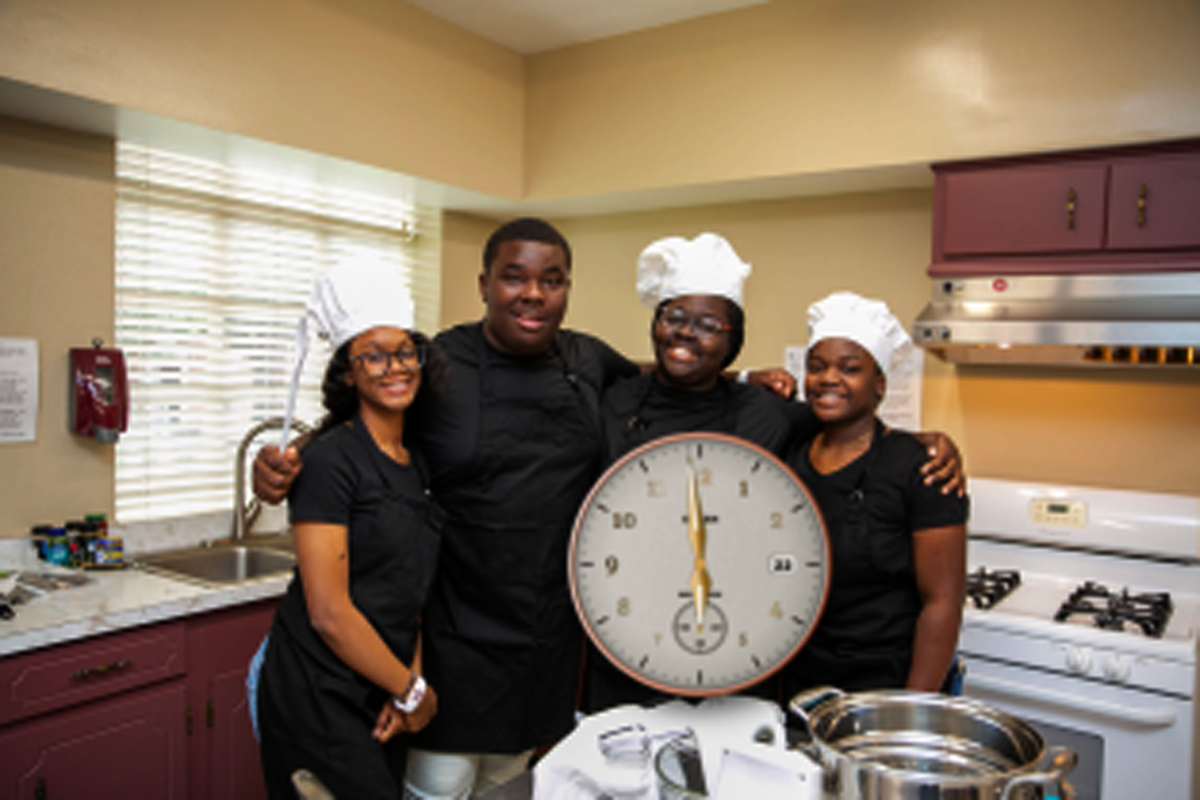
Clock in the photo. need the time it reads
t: 5:59
